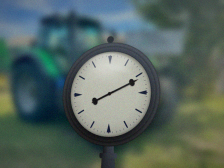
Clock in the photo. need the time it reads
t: 8:11
